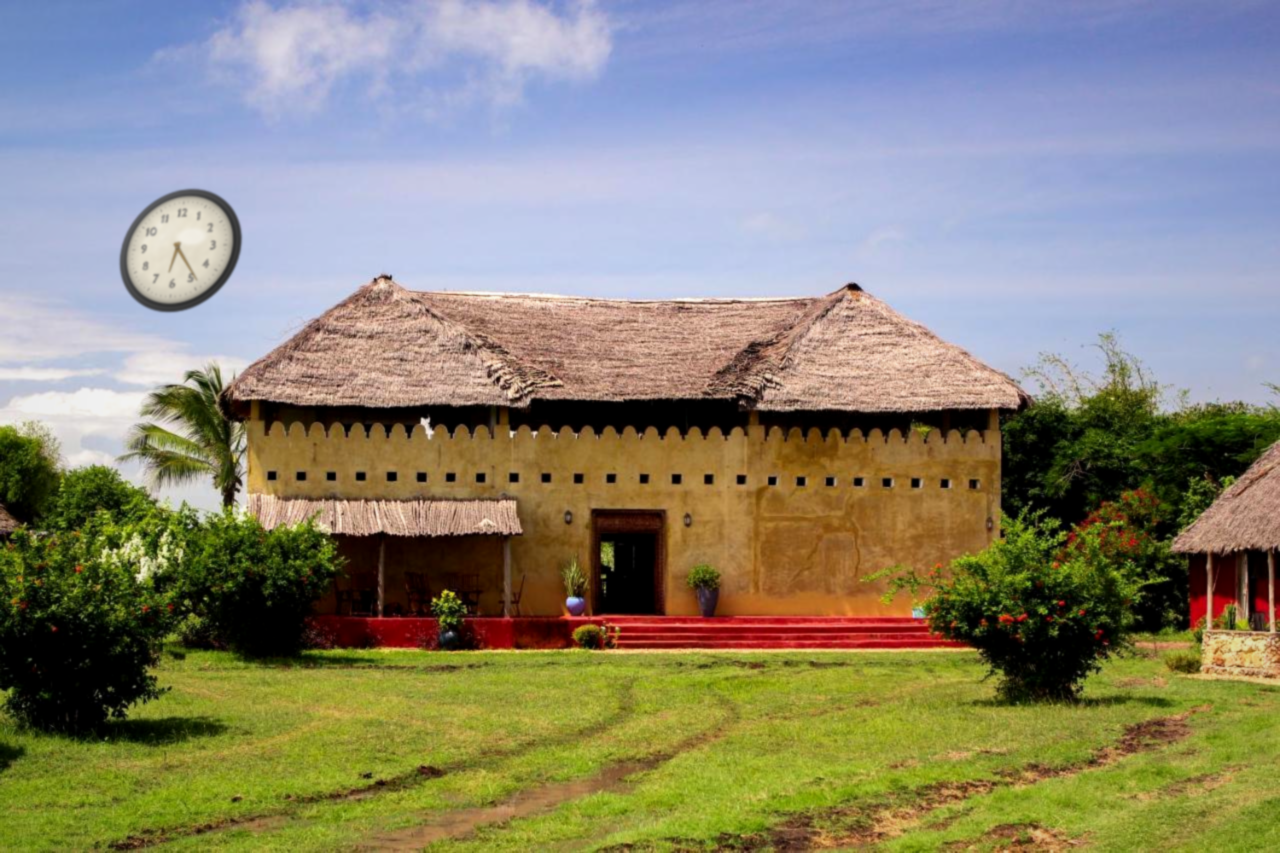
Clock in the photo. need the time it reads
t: 6:24
